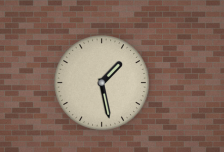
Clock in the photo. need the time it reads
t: 1:28
